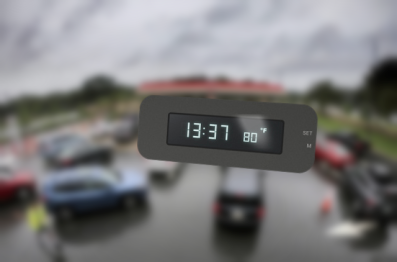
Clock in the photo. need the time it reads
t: 13:37
